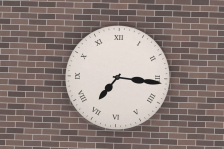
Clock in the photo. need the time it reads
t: 7:16
